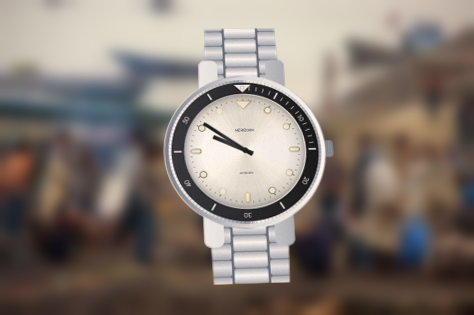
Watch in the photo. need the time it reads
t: 9:51
